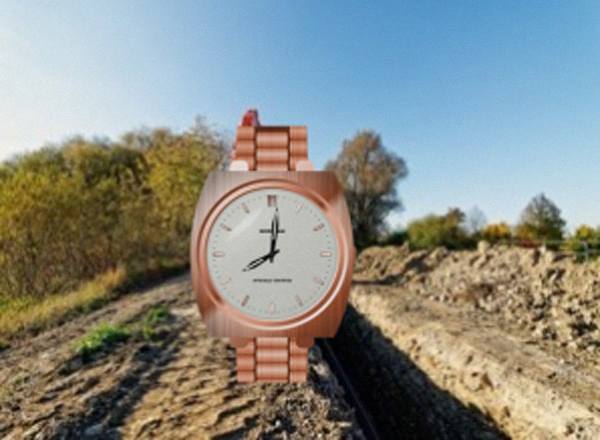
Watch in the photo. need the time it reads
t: 8:01
